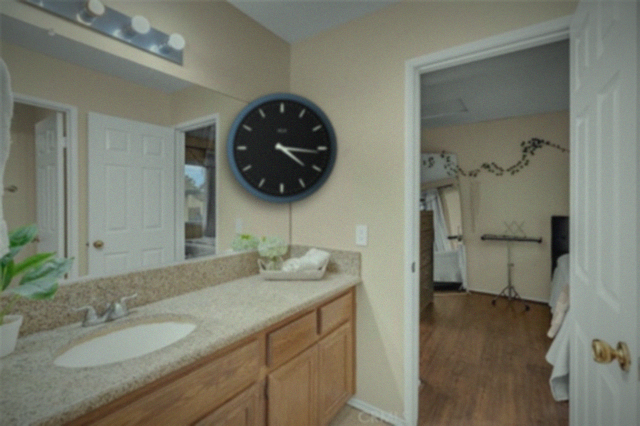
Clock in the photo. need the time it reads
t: 4:16
